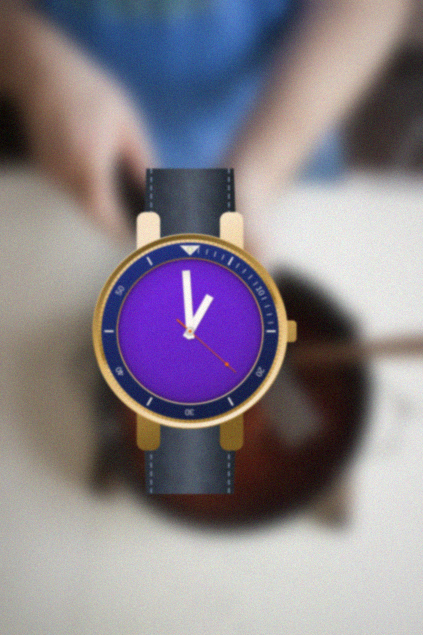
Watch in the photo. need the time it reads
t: 12:59:22
